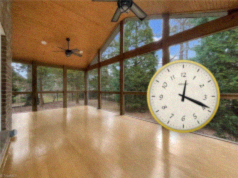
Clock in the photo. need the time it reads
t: 12:19
